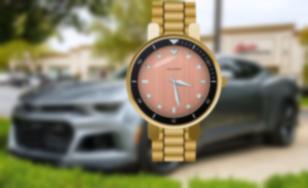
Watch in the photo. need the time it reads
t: 3:28
